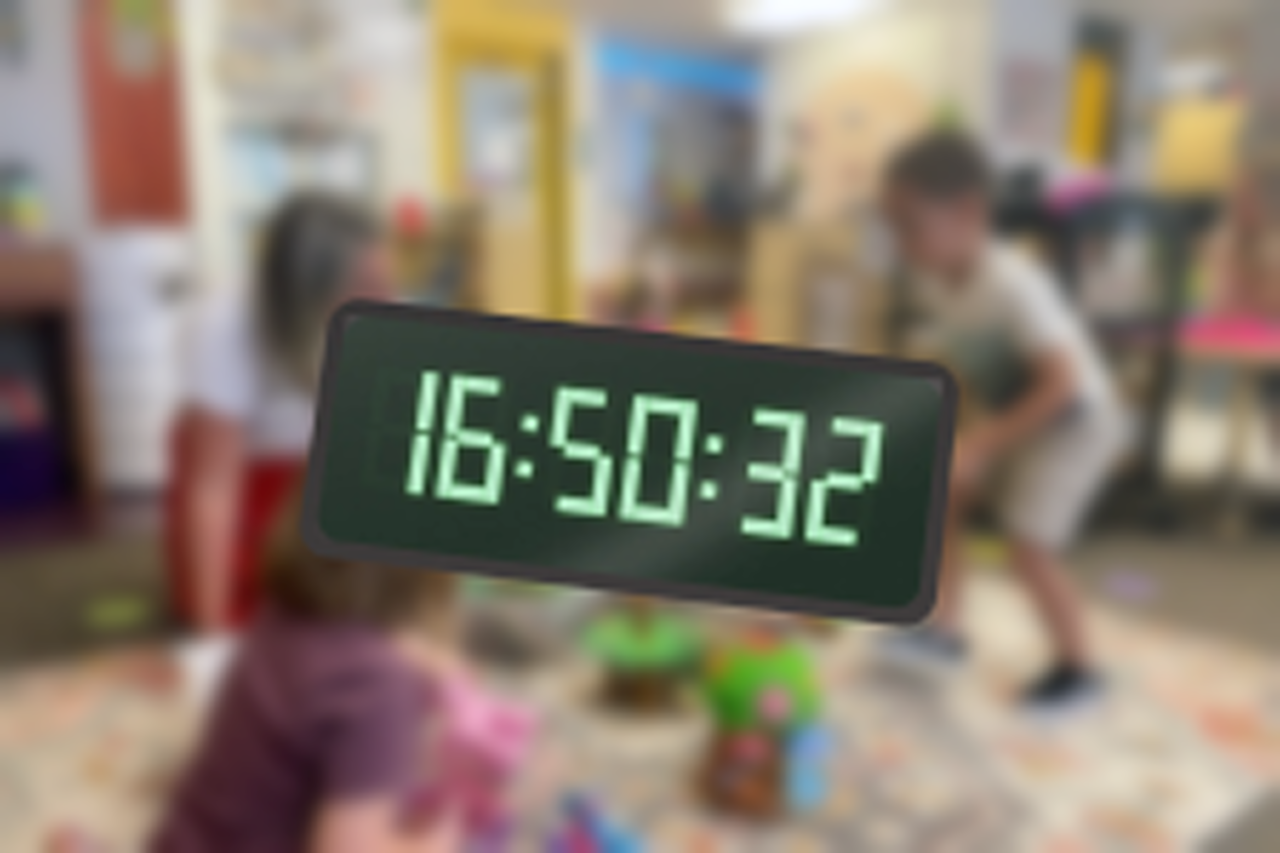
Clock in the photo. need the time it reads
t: 16:50:32
